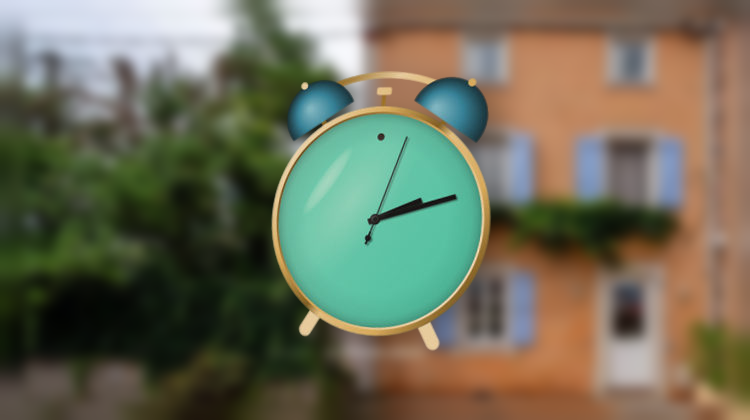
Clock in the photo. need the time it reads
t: 2:12:03
